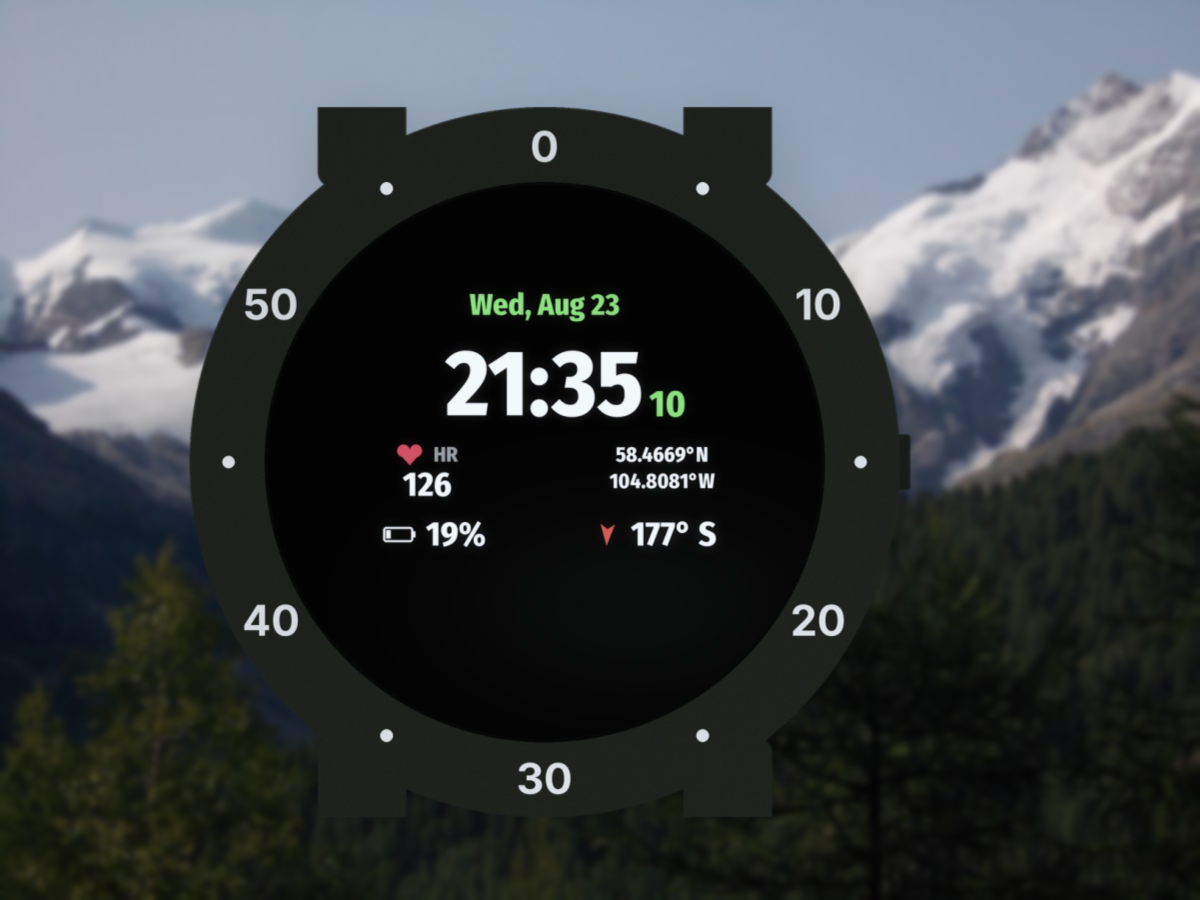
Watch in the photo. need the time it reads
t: 21:35:10
